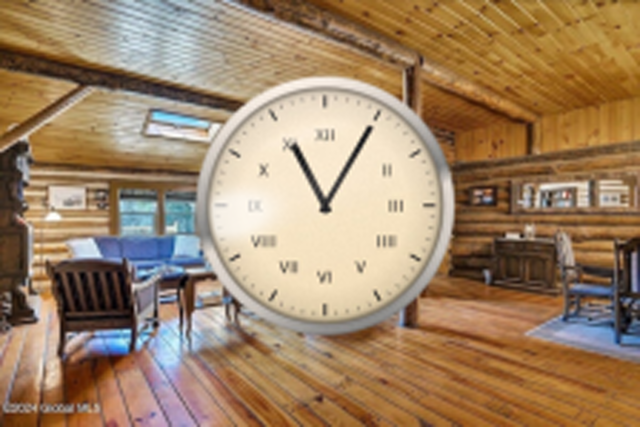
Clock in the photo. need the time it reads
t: 11:05
